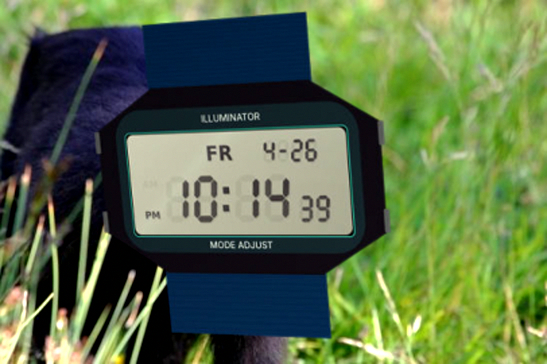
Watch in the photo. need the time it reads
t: 10:14:39
